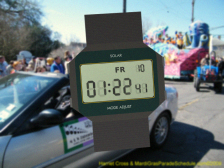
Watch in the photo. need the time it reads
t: 1:22:41
